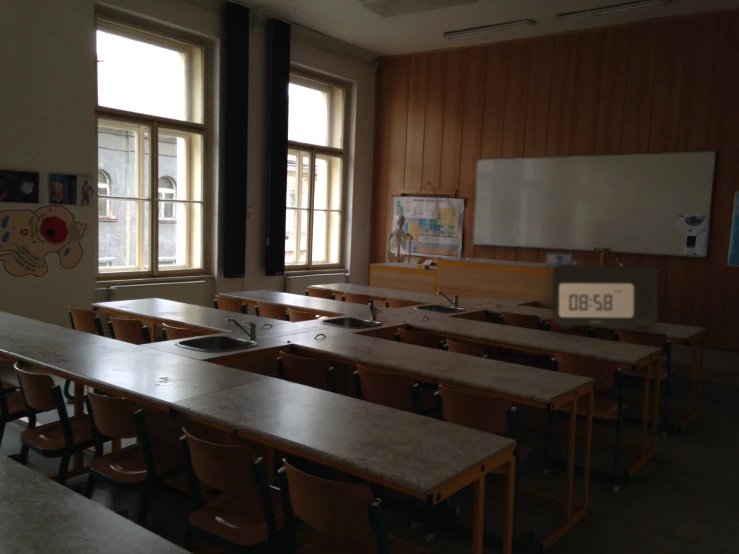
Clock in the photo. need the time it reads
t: 8:58
